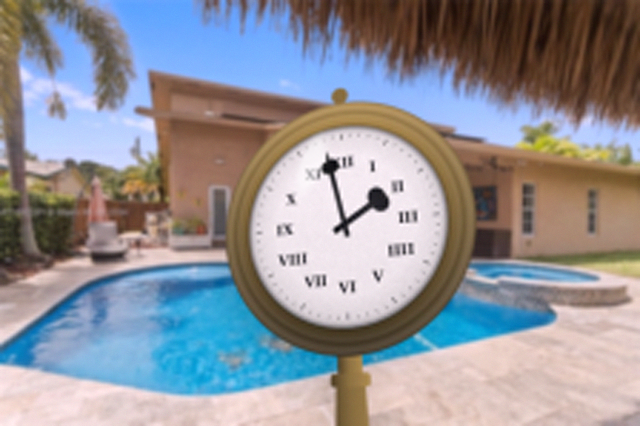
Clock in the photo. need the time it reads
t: 1:58
